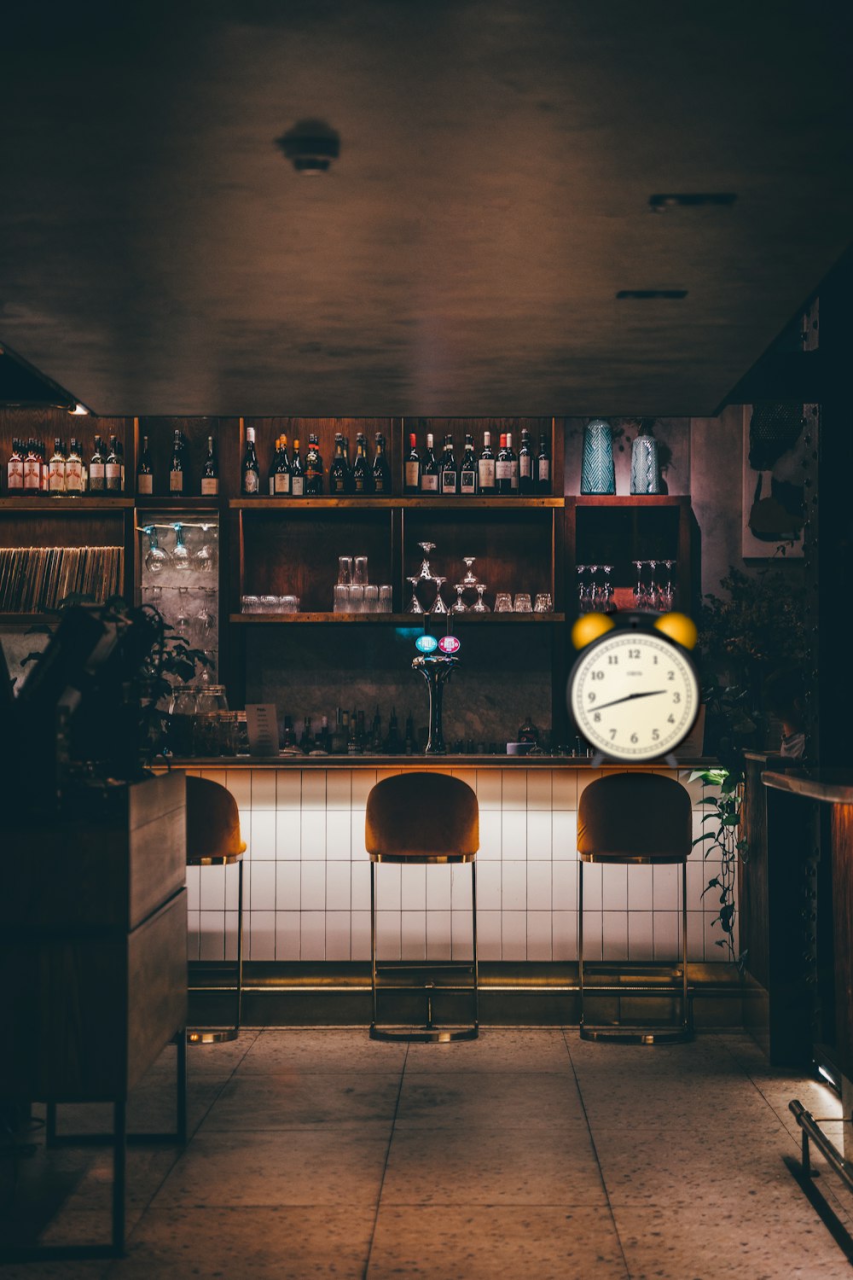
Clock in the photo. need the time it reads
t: 2:42
